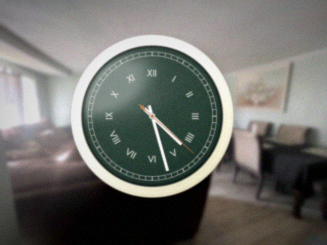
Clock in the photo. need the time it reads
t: 4:27:22
